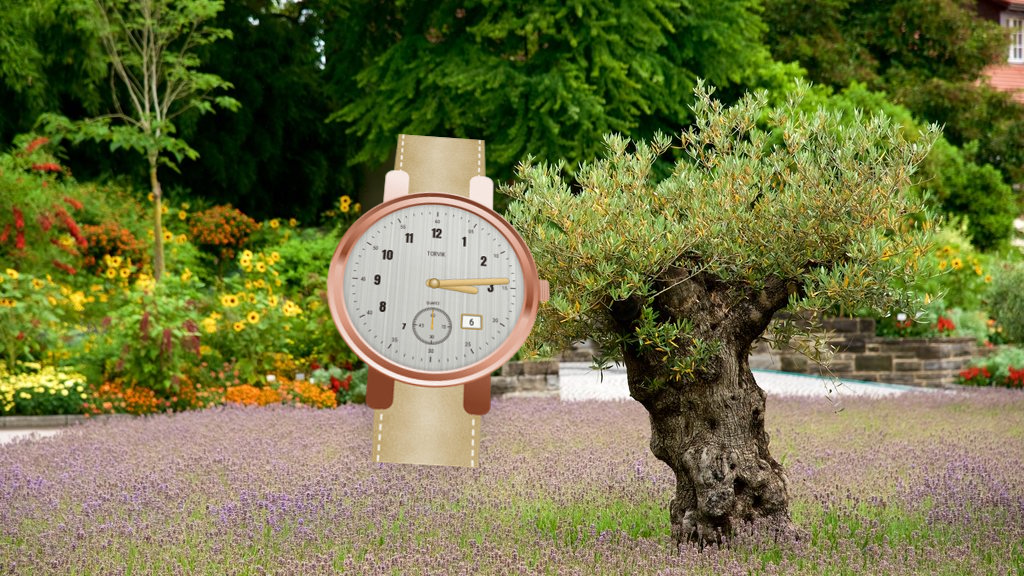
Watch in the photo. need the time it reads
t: 3:14
